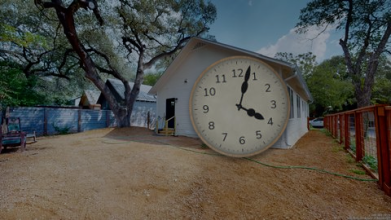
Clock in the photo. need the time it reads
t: 4:03
